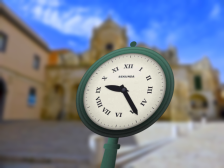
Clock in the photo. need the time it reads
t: 9:24
